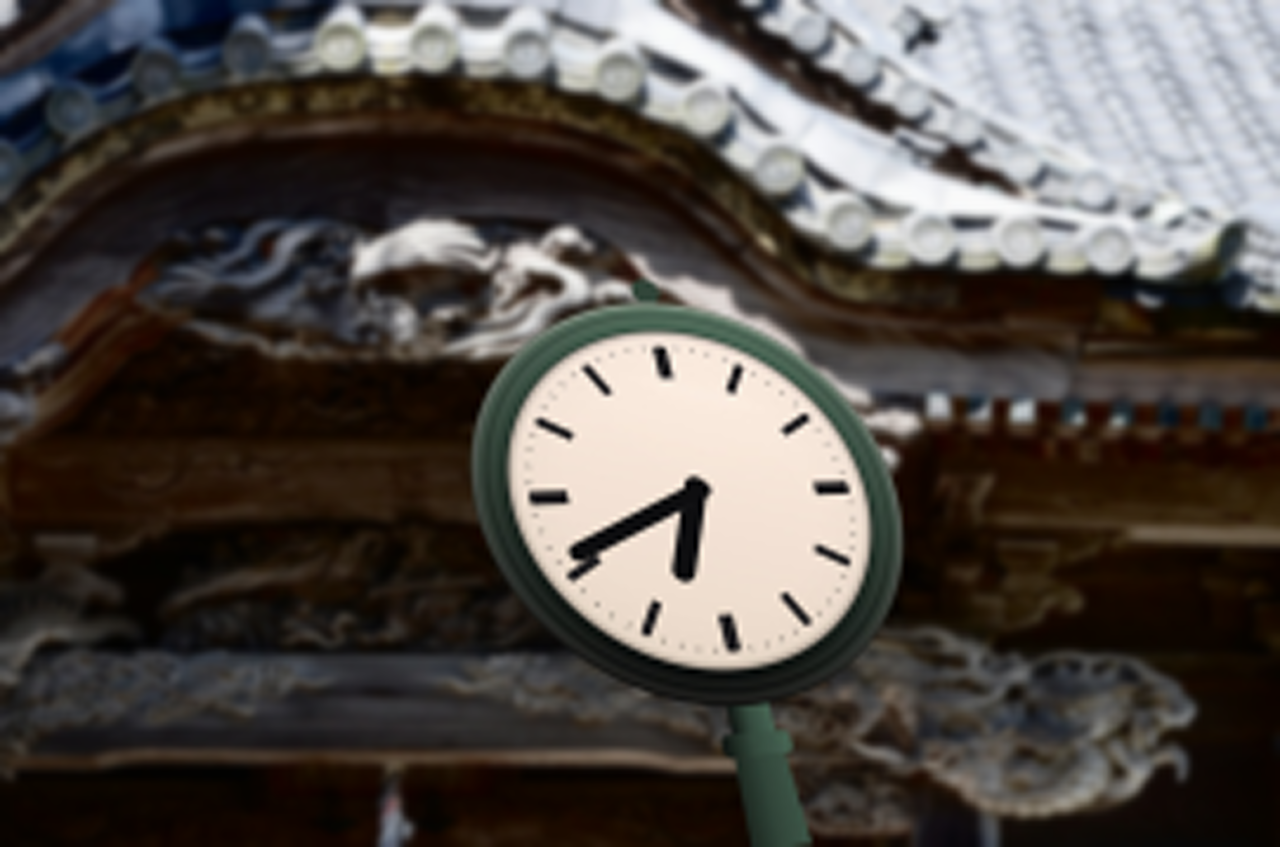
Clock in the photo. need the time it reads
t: 6:41
